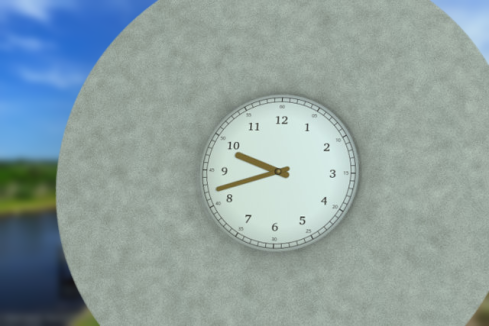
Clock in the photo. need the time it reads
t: 9:42
